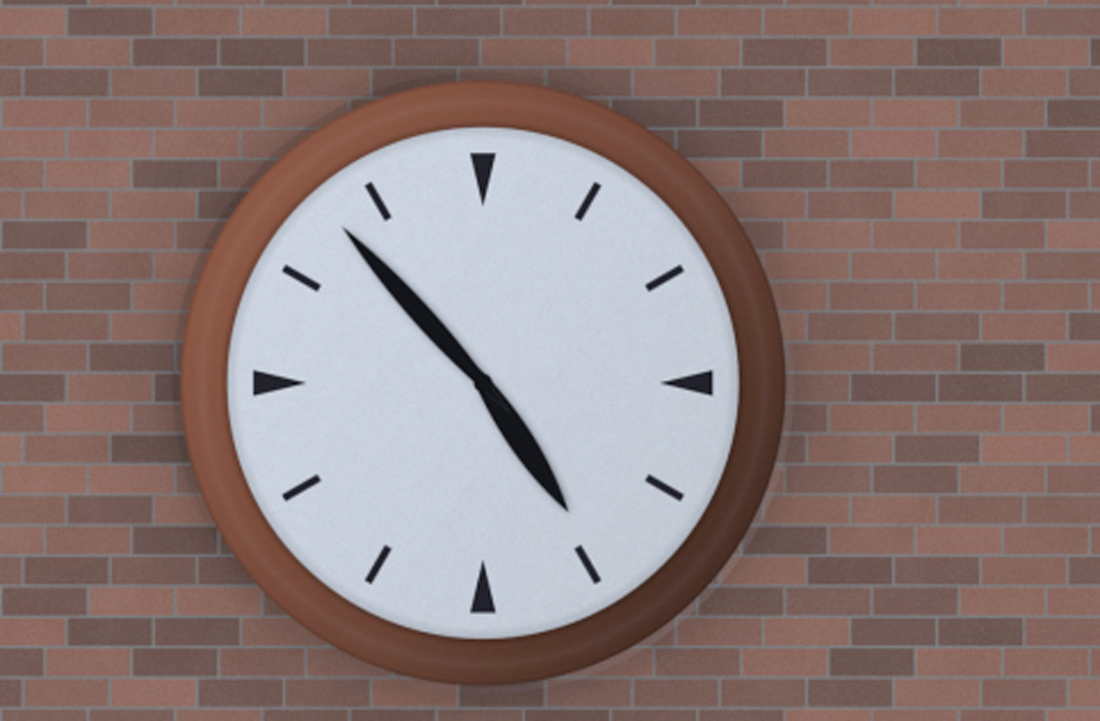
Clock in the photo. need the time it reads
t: 4:53
